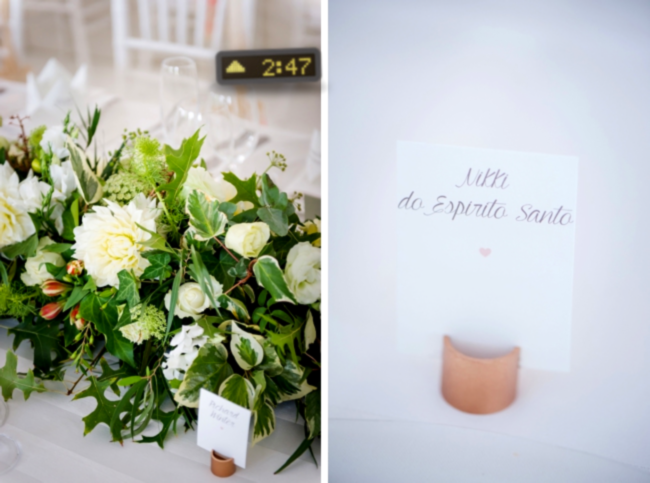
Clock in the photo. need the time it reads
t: 2:47
